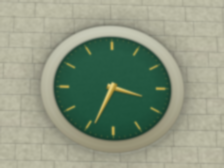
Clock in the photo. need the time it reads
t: 3:34
